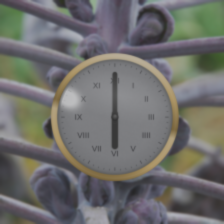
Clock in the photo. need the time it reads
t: 6:00
